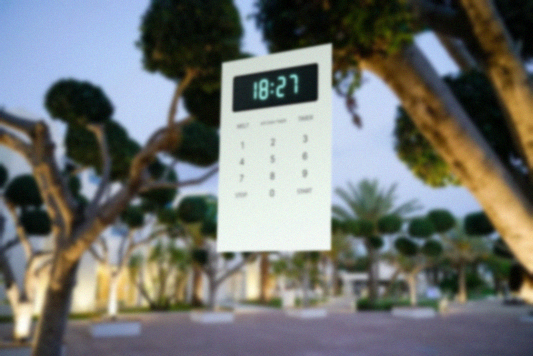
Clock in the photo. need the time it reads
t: 18:27
